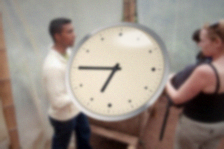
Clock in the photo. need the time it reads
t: 6:45
